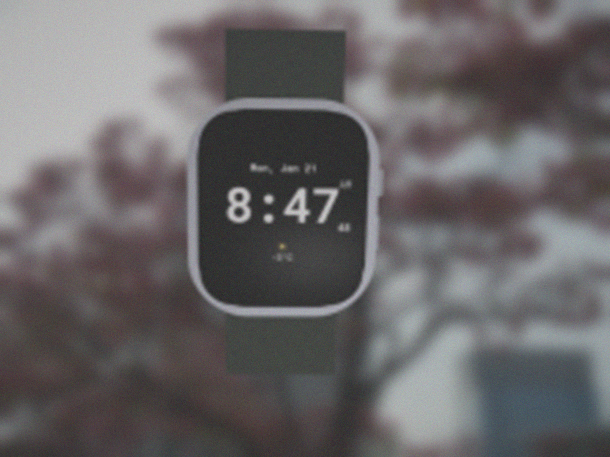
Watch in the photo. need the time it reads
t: 8:47
